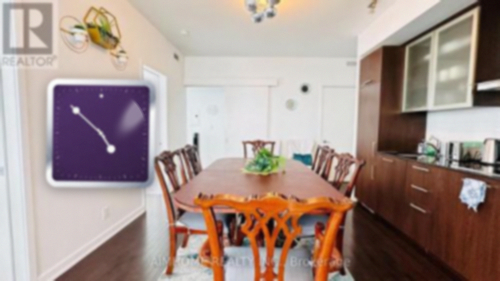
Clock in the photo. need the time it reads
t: 4:52
